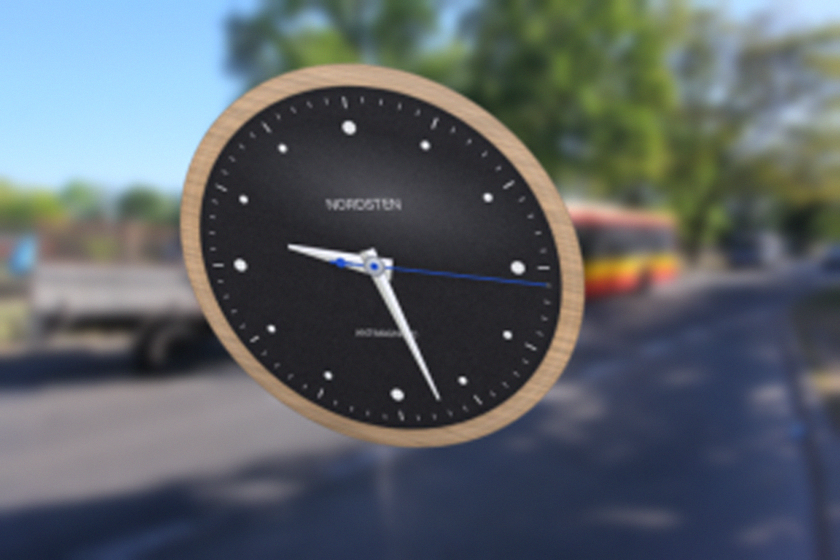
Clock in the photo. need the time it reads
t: 9:27:16
